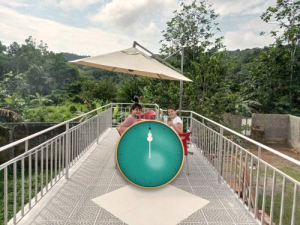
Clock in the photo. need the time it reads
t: 12:00
